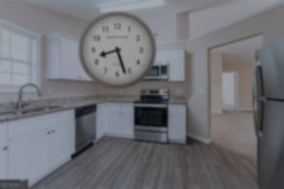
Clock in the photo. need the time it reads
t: 8:27
